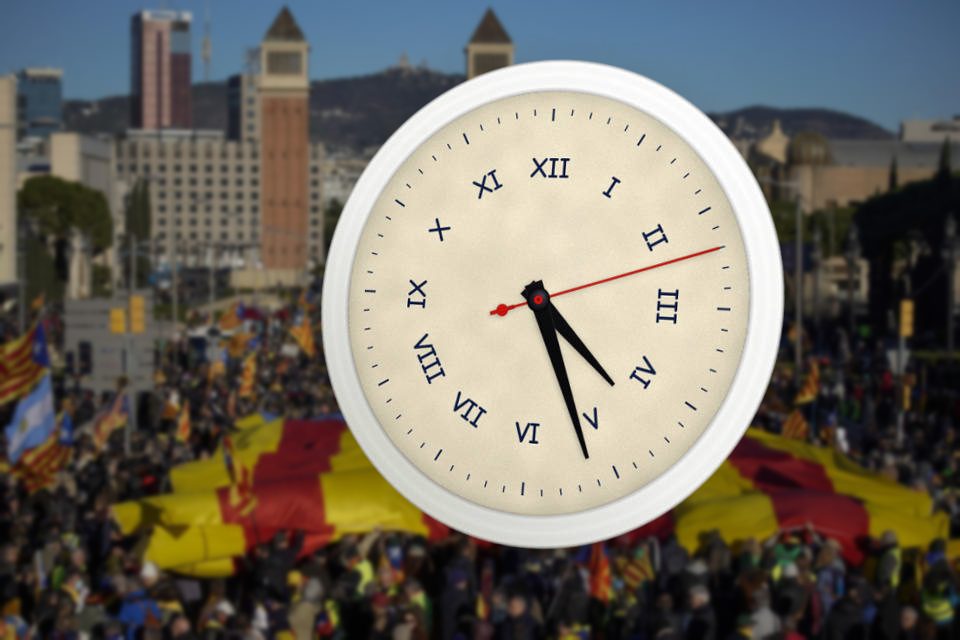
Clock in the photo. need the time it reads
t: 4:26:12
